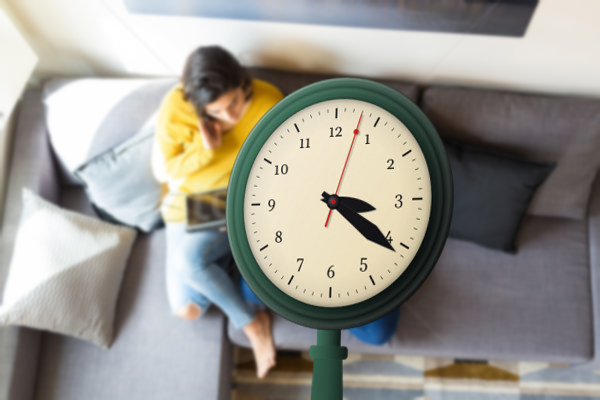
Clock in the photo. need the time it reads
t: 3:21:03
